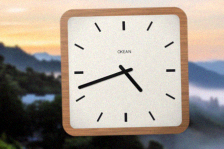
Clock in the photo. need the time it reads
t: 4:42
